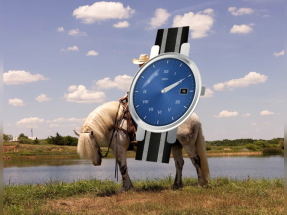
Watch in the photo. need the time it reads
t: 2:10
